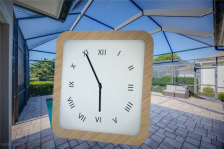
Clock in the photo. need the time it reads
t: 5:55
